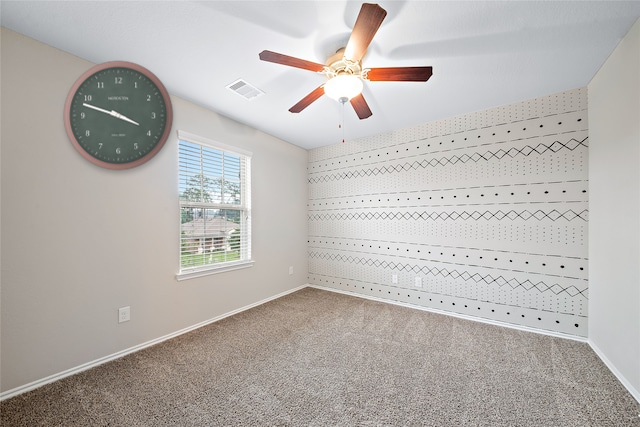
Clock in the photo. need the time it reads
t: 3:48
